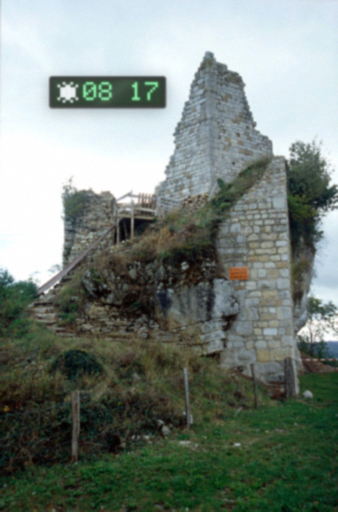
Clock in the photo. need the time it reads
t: 8:17
